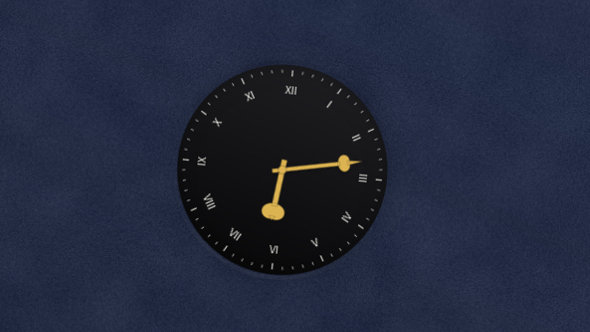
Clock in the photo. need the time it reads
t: 6:13
